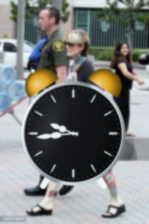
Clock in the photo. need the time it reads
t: 9:44
